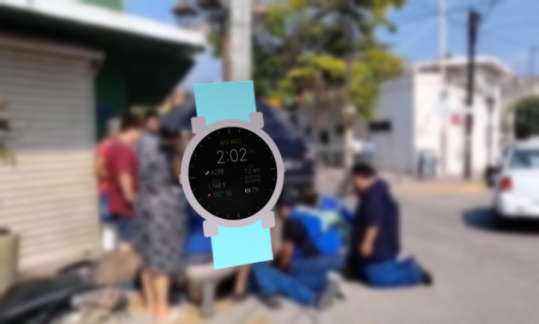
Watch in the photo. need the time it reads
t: 2:02
